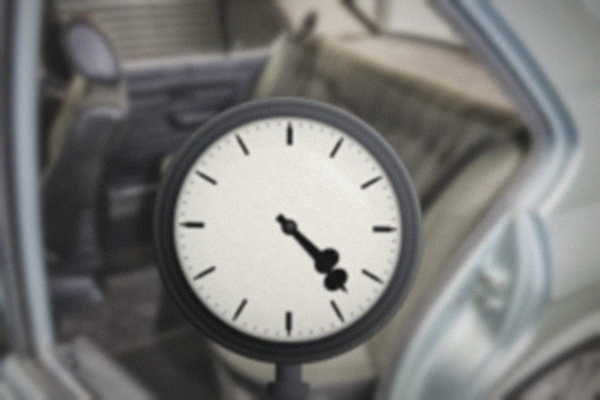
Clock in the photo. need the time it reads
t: 4:23
